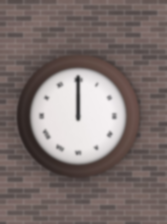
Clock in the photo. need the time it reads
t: 12:00
